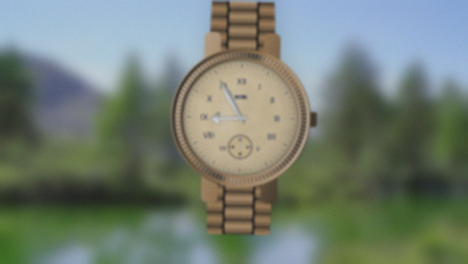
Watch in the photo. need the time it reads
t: 8:55
